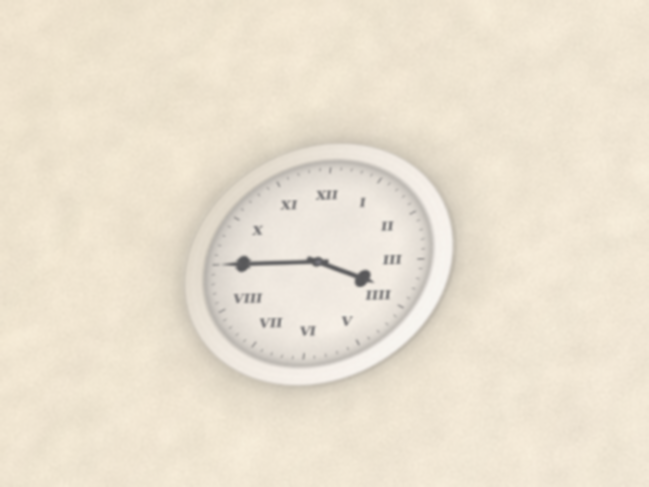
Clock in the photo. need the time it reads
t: 3:45
